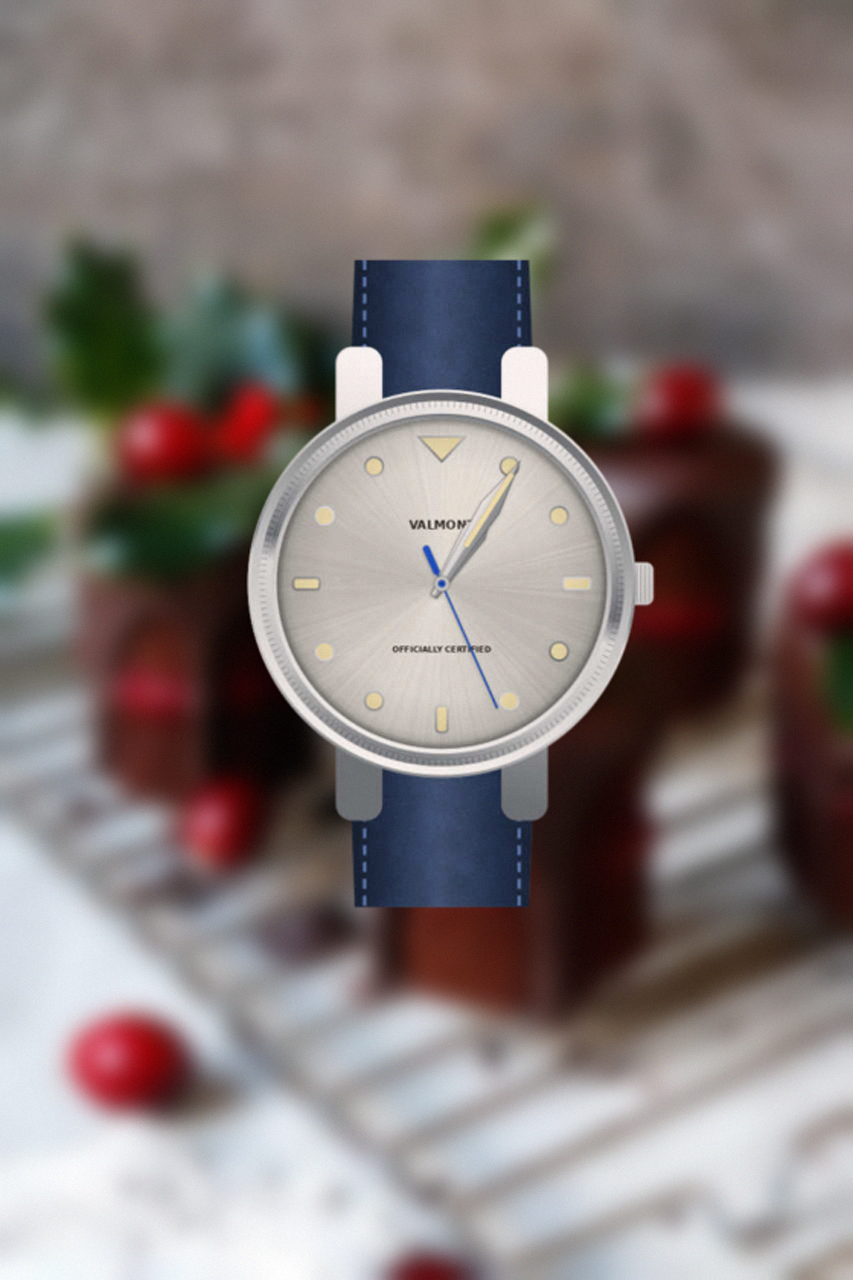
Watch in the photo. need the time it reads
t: 1:05:26
